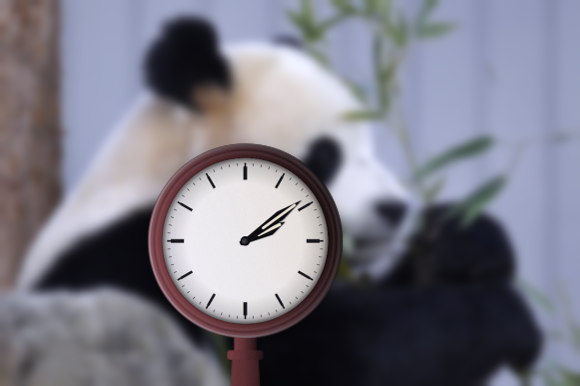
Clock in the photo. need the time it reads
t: 2:09
